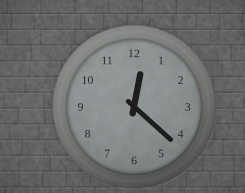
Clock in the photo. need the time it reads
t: 12:22
